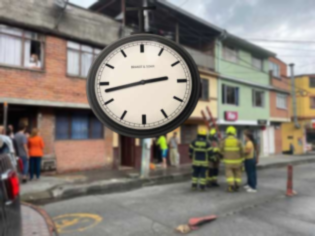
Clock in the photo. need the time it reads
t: 2:43
